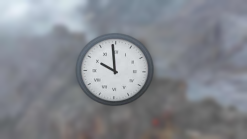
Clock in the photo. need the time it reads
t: 9:59
